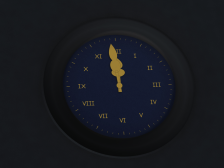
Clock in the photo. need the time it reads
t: 11:59
